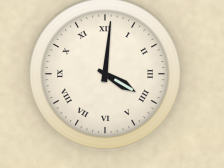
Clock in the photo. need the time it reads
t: 4:01
